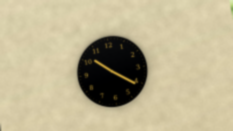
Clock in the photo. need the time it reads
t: 10:21
